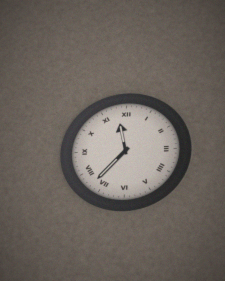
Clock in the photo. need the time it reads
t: 11:37
